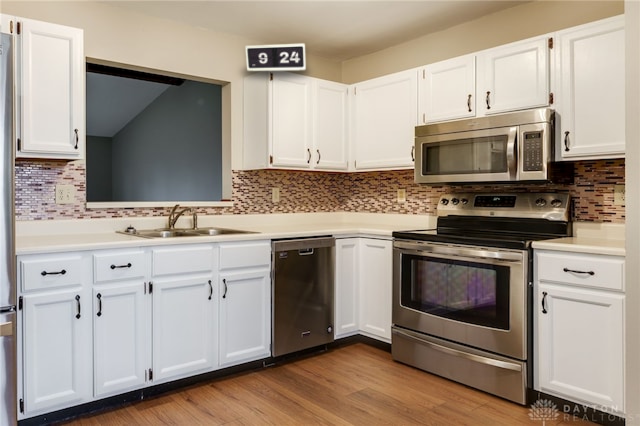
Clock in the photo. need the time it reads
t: 9:24
